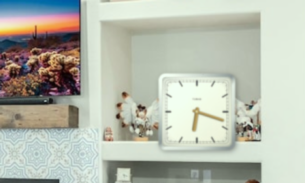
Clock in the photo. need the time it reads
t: 6:18
